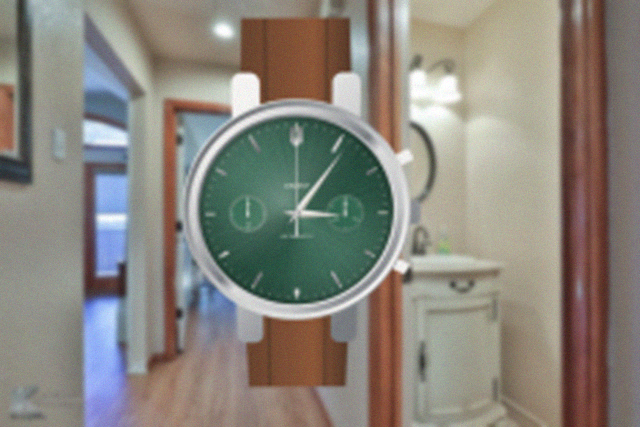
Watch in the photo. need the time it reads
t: 3:06
